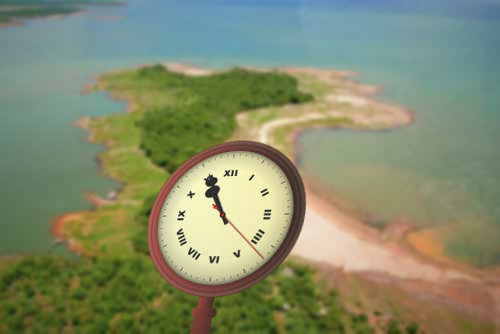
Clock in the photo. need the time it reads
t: 10:55:22
